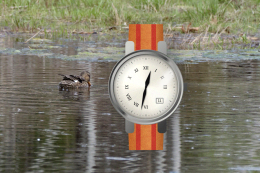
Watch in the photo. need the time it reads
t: 12:32
